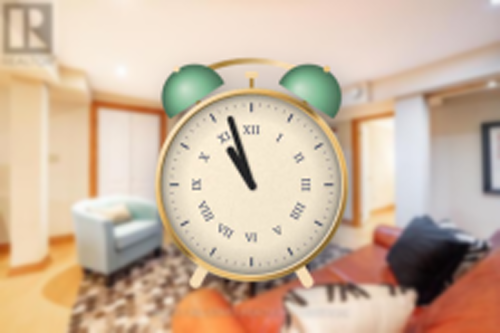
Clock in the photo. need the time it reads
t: 10:57
